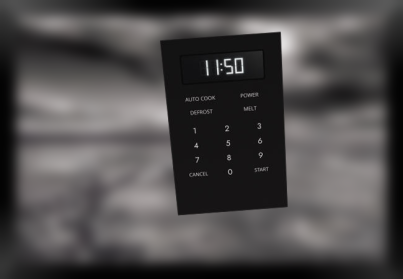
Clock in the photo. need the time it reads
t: 11:50
